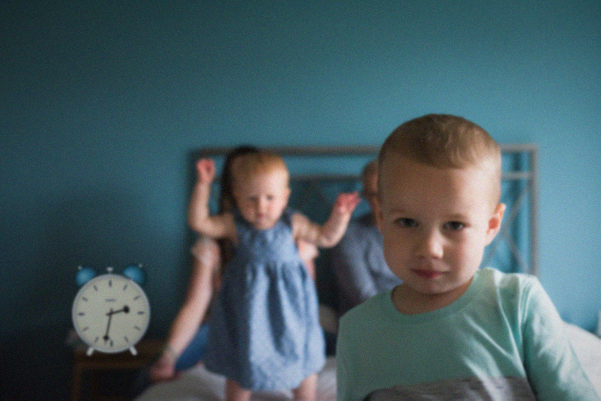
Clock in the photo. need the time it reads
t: 2:32
